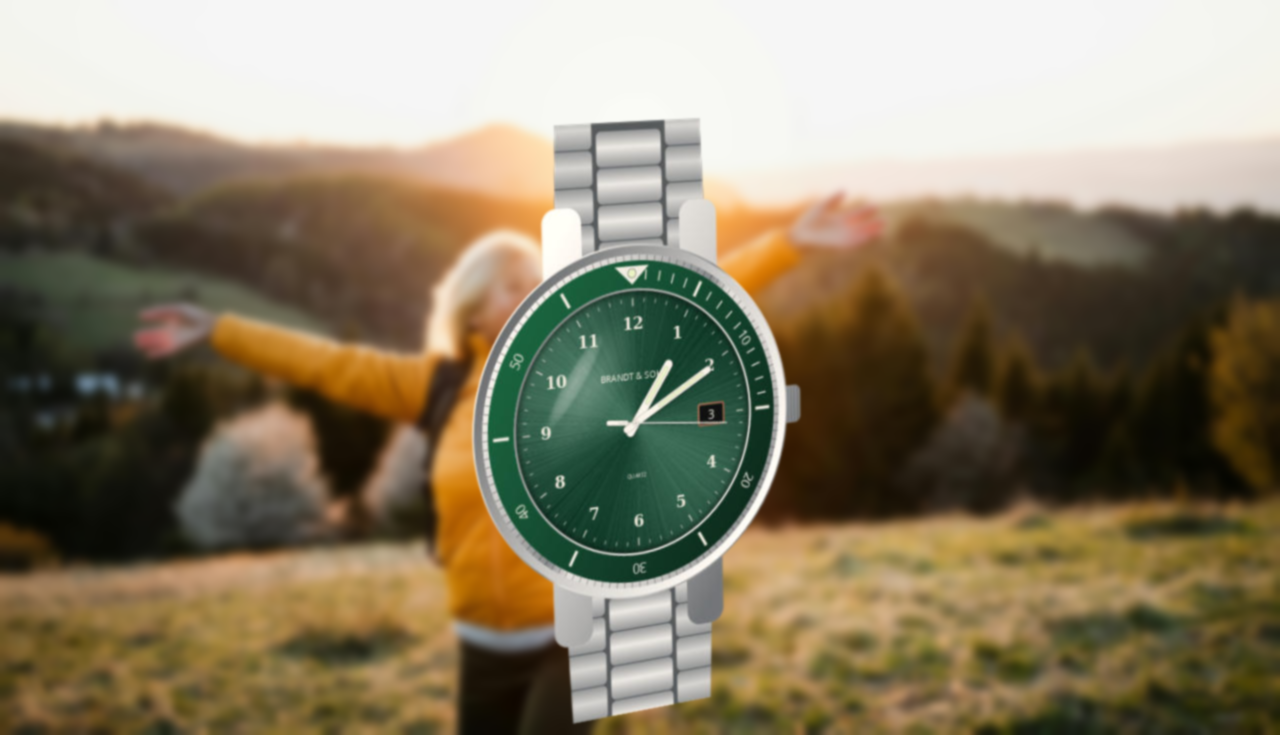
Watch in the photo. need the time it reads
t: 1:10:16
